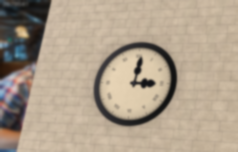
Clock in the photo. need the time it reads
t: 3:01
